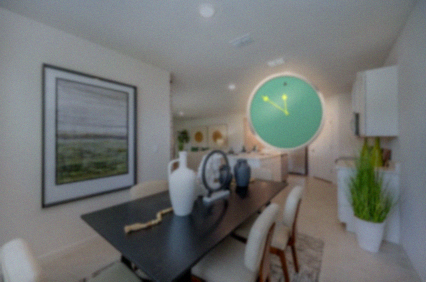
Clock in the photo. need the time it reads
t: 11:51
